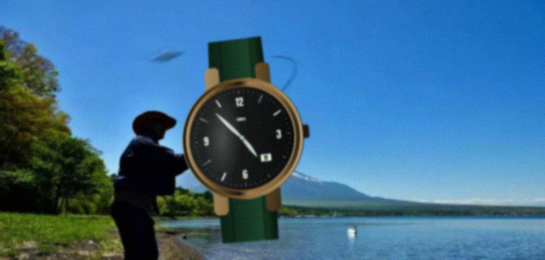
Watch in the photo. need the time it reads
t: 4:53
